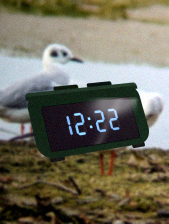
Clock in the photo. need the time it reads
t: 12:22
